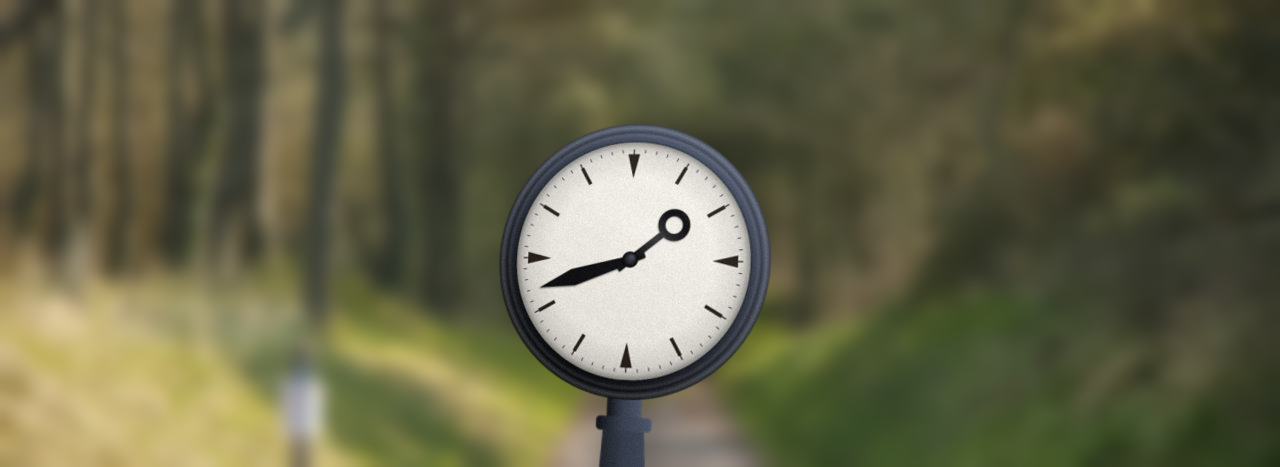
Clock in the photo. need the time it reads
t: 1:42
